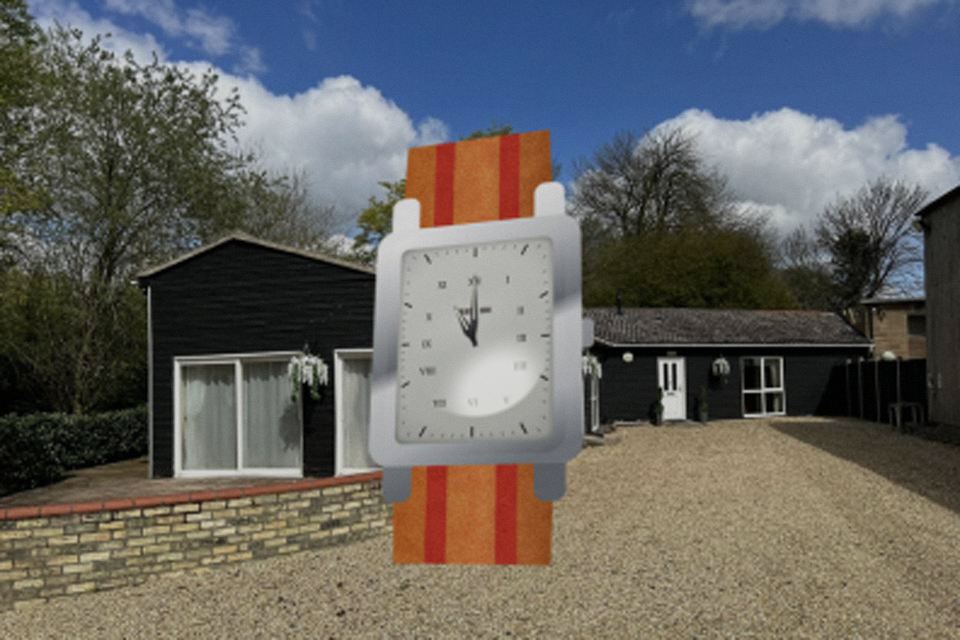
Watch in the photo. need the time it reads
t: 11:00
